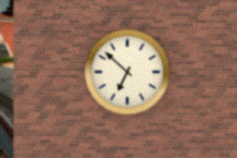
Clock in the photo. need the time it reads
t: 6:52
